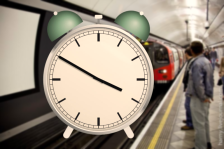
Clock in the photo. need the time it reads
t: 3:50
